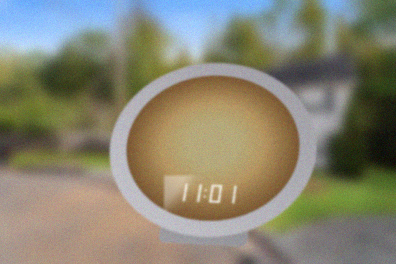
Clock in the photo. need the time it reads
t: 11:01
